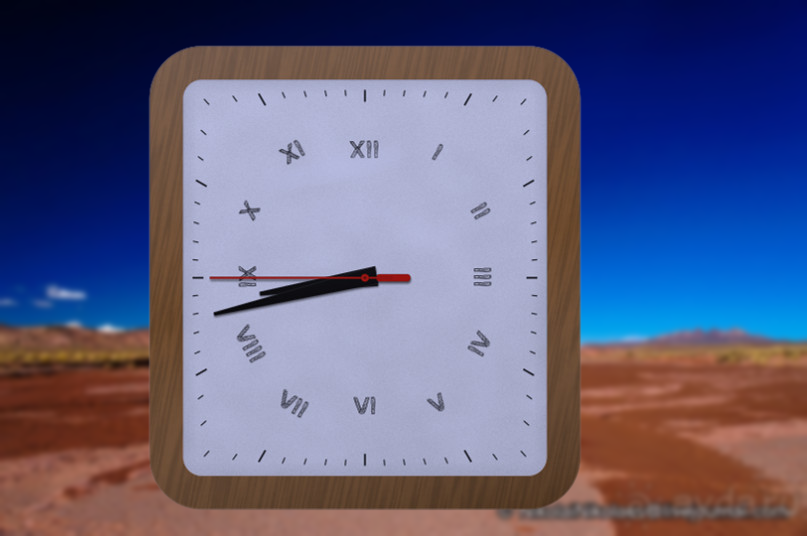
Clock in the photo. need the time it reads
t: 8:42:45
